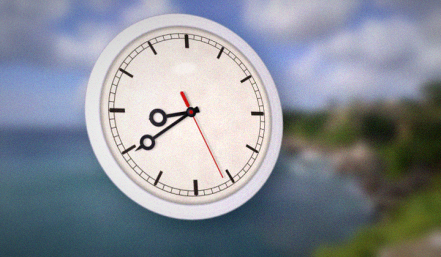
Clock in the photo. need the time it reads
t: 8:39:26
